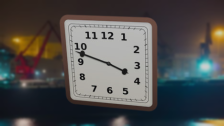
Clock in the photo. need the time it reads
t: 3:48
